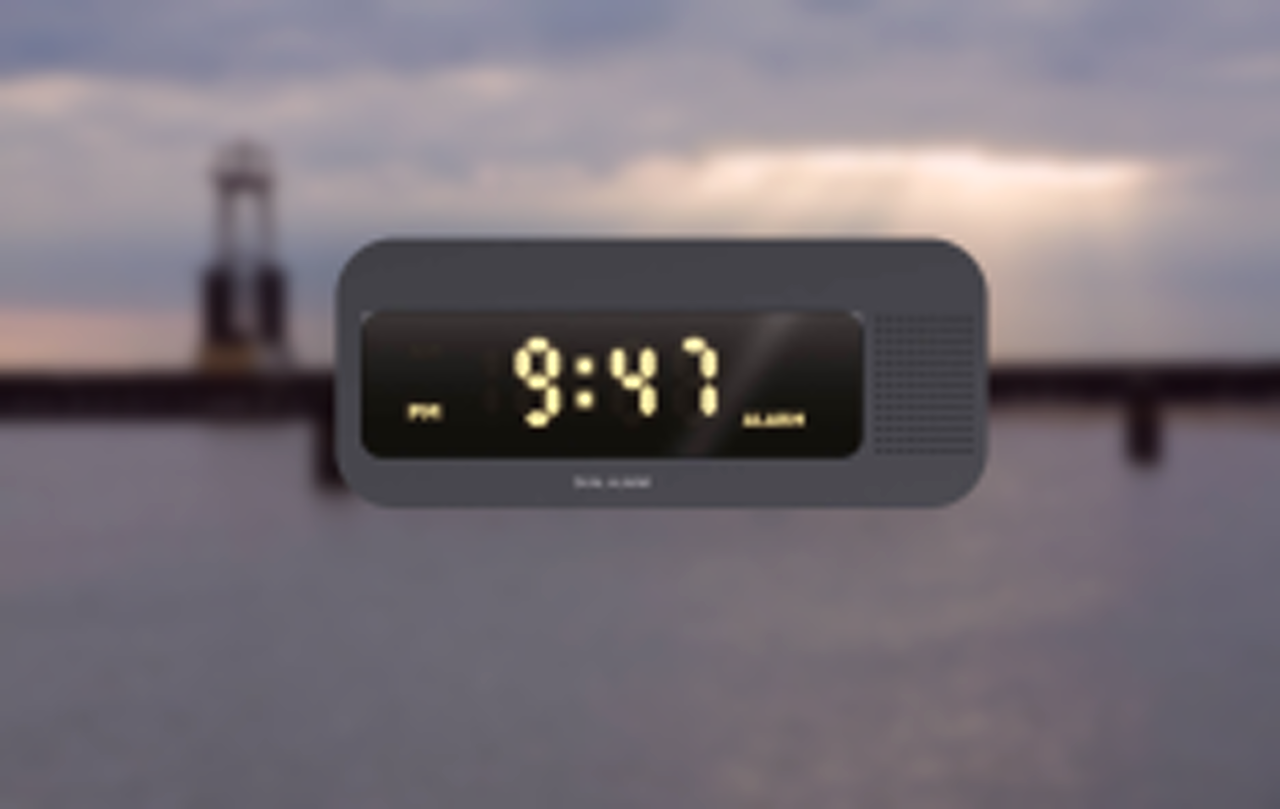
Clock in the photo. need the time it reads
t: 9:47
